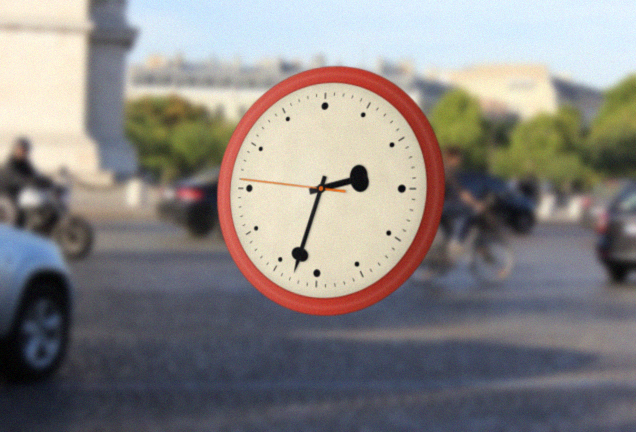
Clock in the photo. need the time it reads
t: 2:32:46
